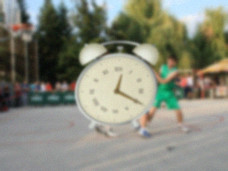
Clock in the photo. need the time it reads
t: 12:20
